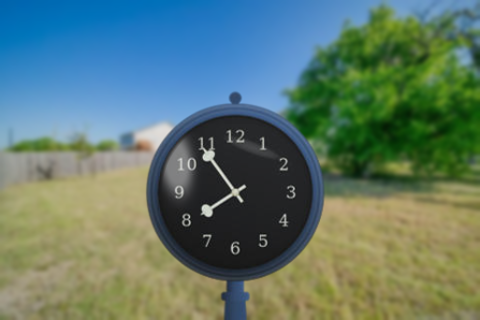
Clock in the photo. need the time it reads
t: 7:54
